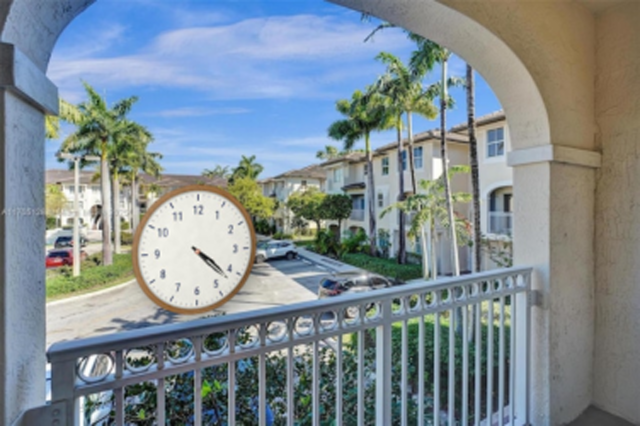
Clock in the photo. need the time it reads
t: 4:22
